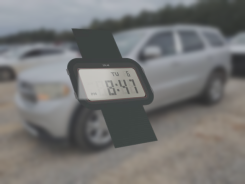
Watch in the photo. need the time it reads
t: 8:47
